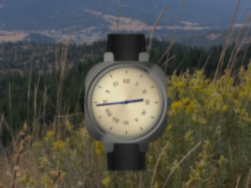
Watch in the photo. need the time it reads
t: 2:44
